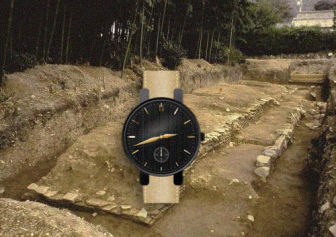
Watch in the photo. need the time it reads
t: 2:42
